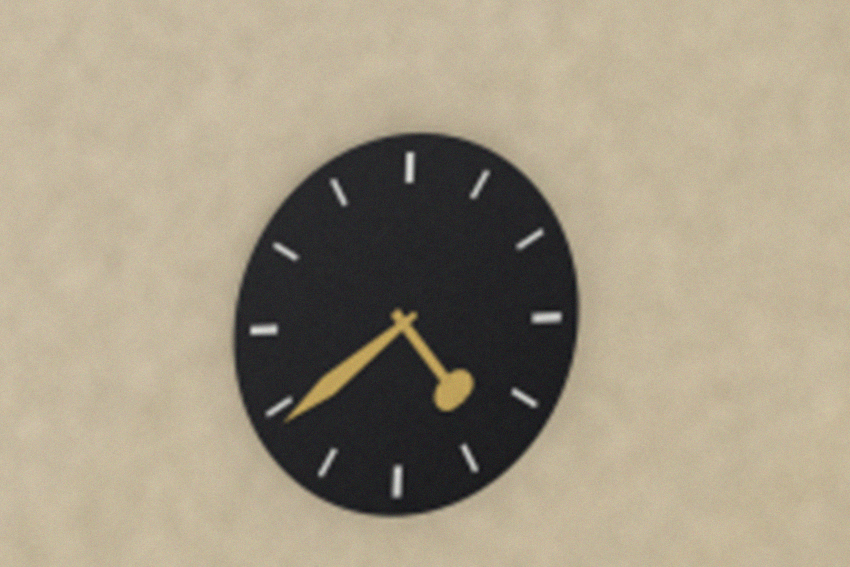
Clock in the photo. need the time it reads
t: 4:39
